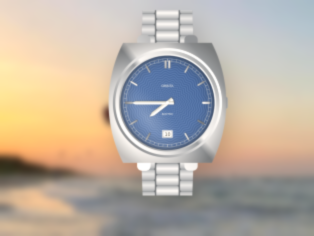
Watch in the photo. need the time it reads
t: 7:45
